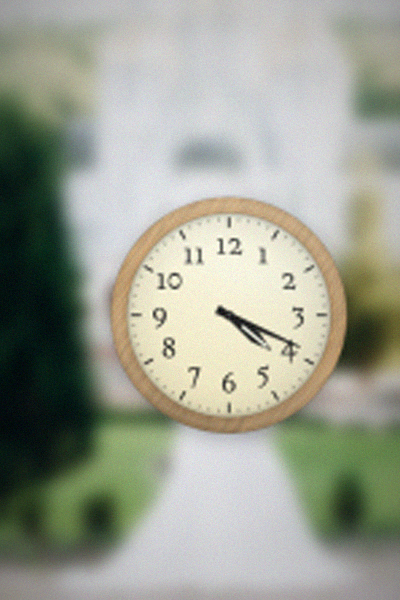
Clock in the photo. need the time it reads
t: 4:19
